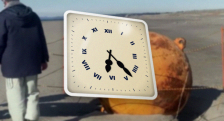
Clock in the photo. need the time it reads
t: 6:23
